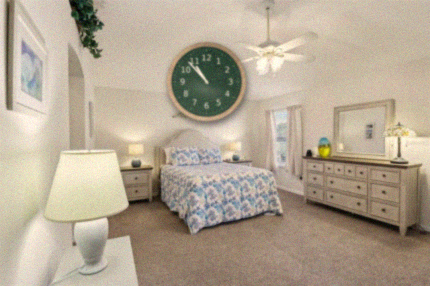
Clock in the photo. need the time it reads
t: 10:53
